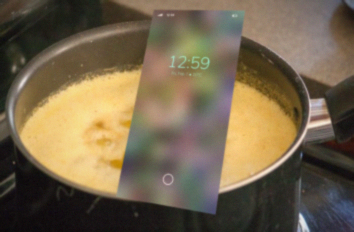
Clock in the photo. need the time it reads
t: 12:59
